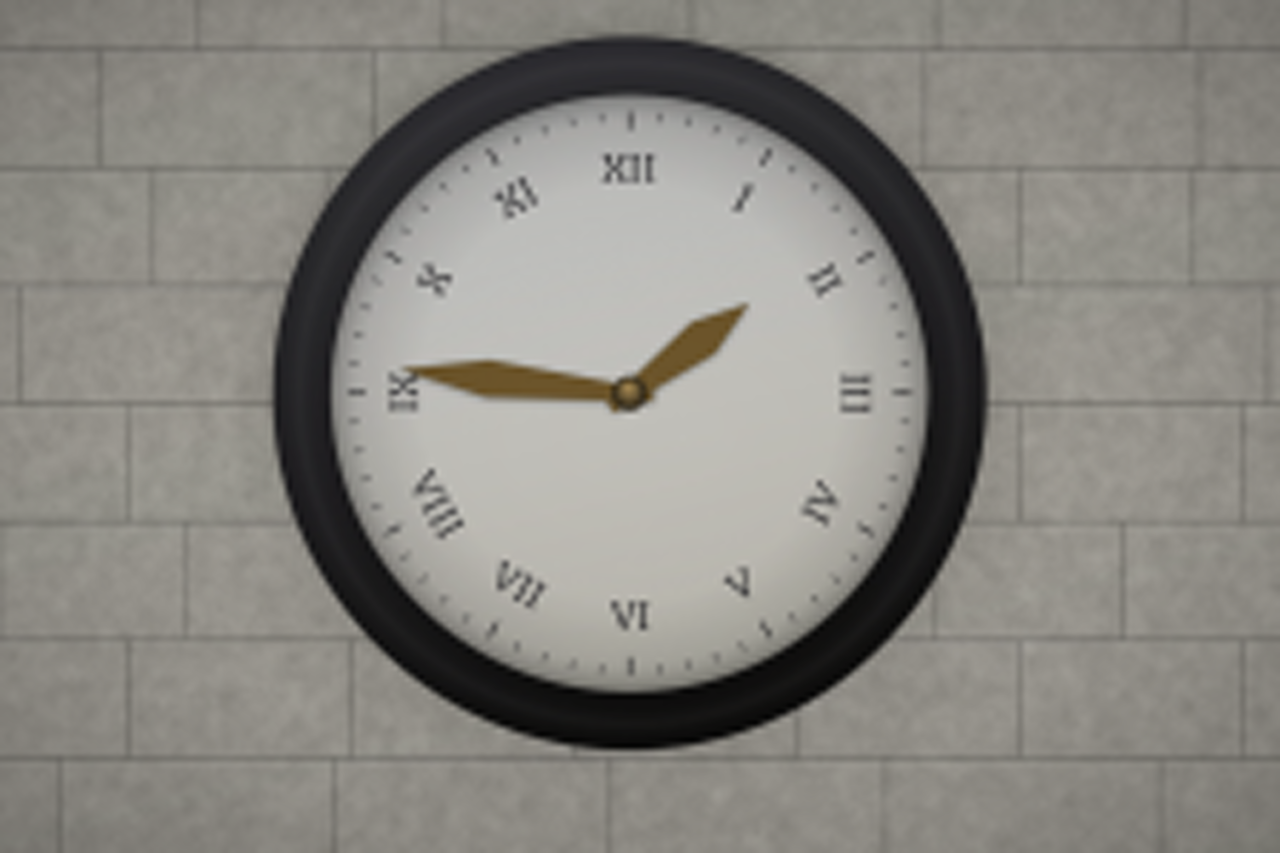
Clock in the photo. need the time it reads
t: 1:46
